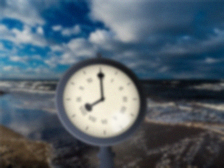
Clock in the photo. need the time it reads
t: 8:00
